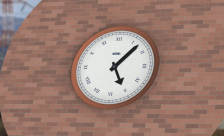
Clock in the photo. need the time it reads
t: 5:07
